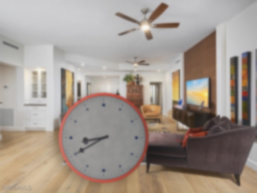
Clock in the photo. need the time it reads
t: 8:40
